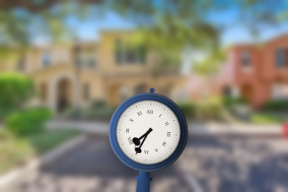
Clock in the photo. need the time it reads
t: 7:34
